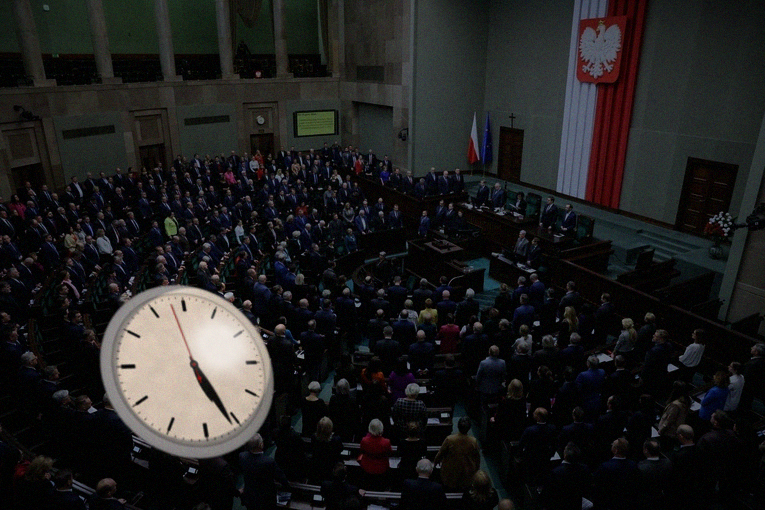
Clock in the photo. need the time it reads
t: 5:25:58
